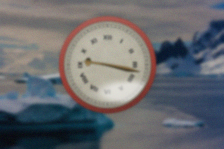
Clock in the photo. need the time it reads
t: 9:17
